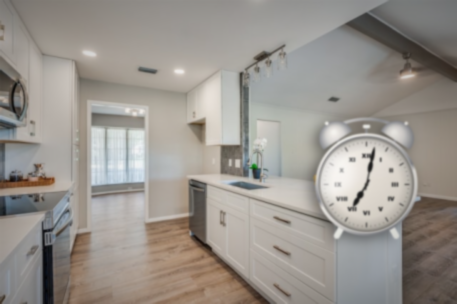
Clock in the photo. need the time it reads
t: 7:02
